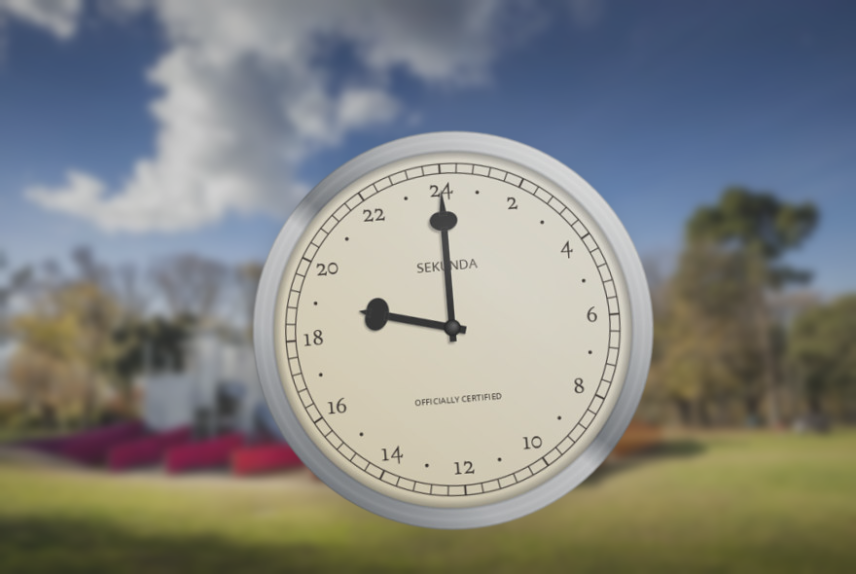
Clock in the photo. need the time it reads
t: 19:00
